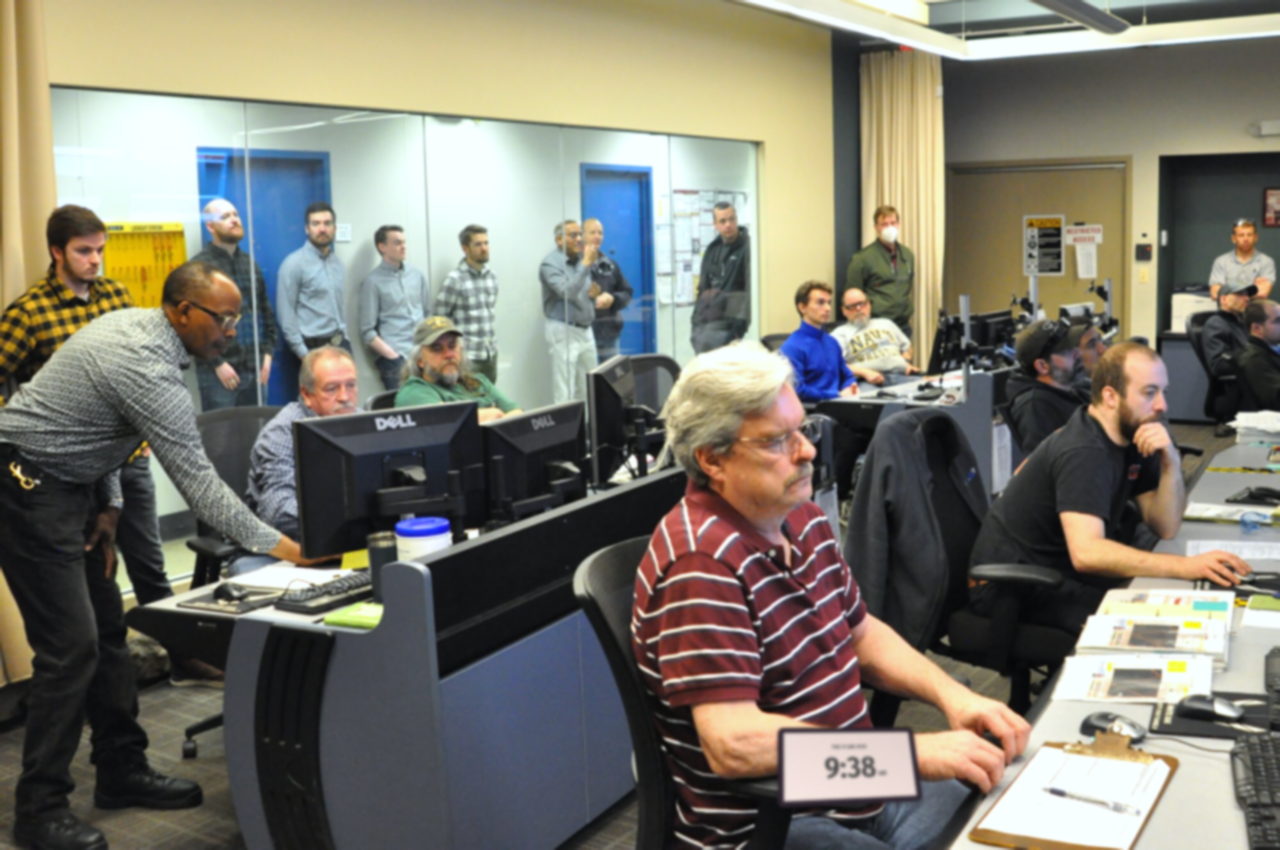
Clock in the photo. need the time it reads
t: 9:38
